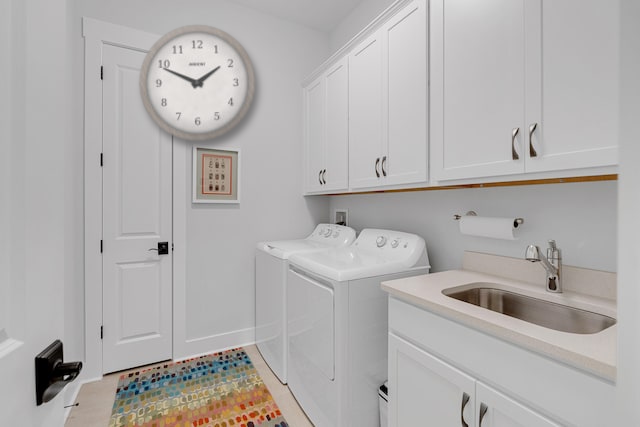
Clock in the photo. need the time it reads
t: 1:49
